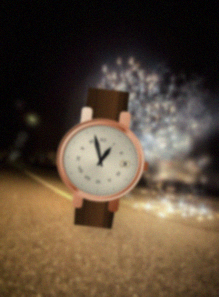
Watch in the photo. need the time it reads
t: 12:57
